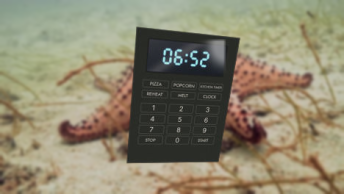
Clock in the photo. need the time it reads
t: 6:52
